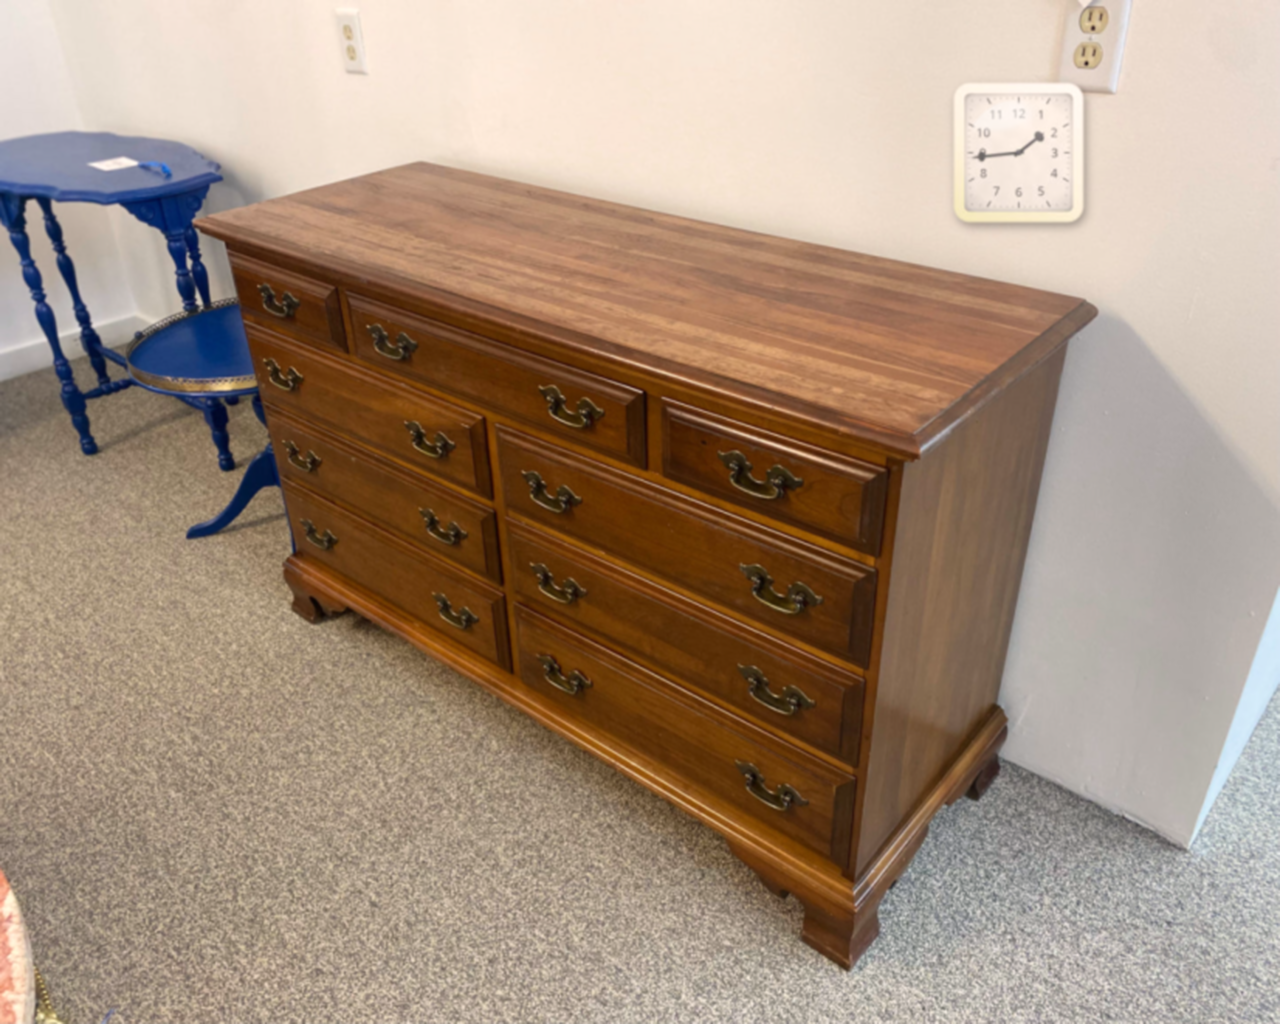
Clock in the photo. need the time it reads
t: 1:44
